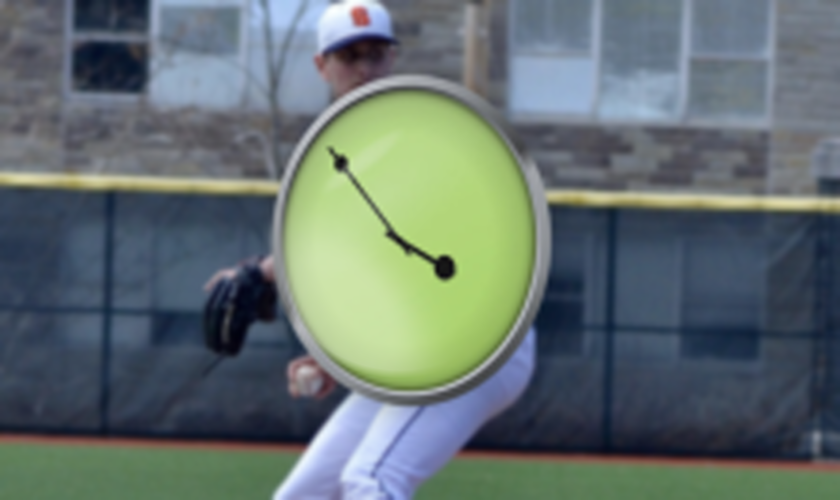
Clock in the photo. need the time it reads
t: 3:53
